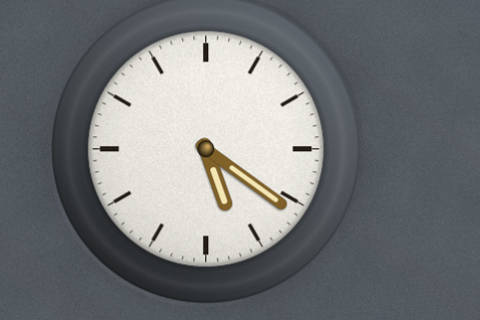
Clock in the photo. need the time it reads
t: 5:21
